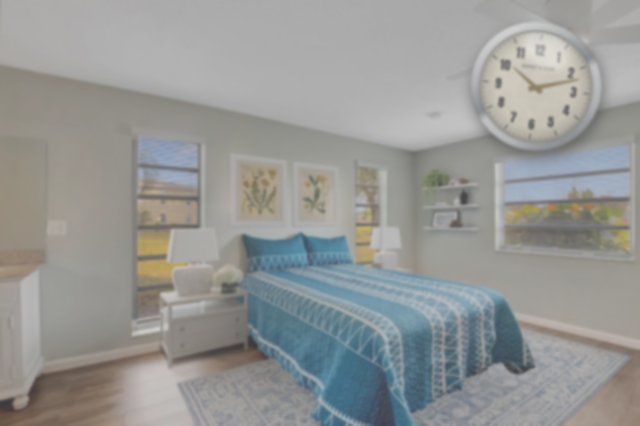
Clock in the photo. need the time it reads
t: 10:12
